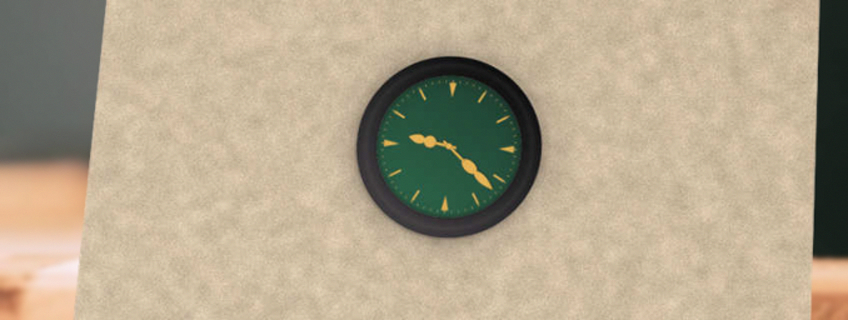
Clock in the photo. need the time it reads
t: 9:22
